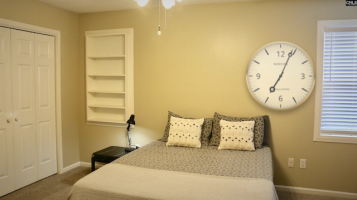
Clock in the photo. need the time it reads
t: 7:04
